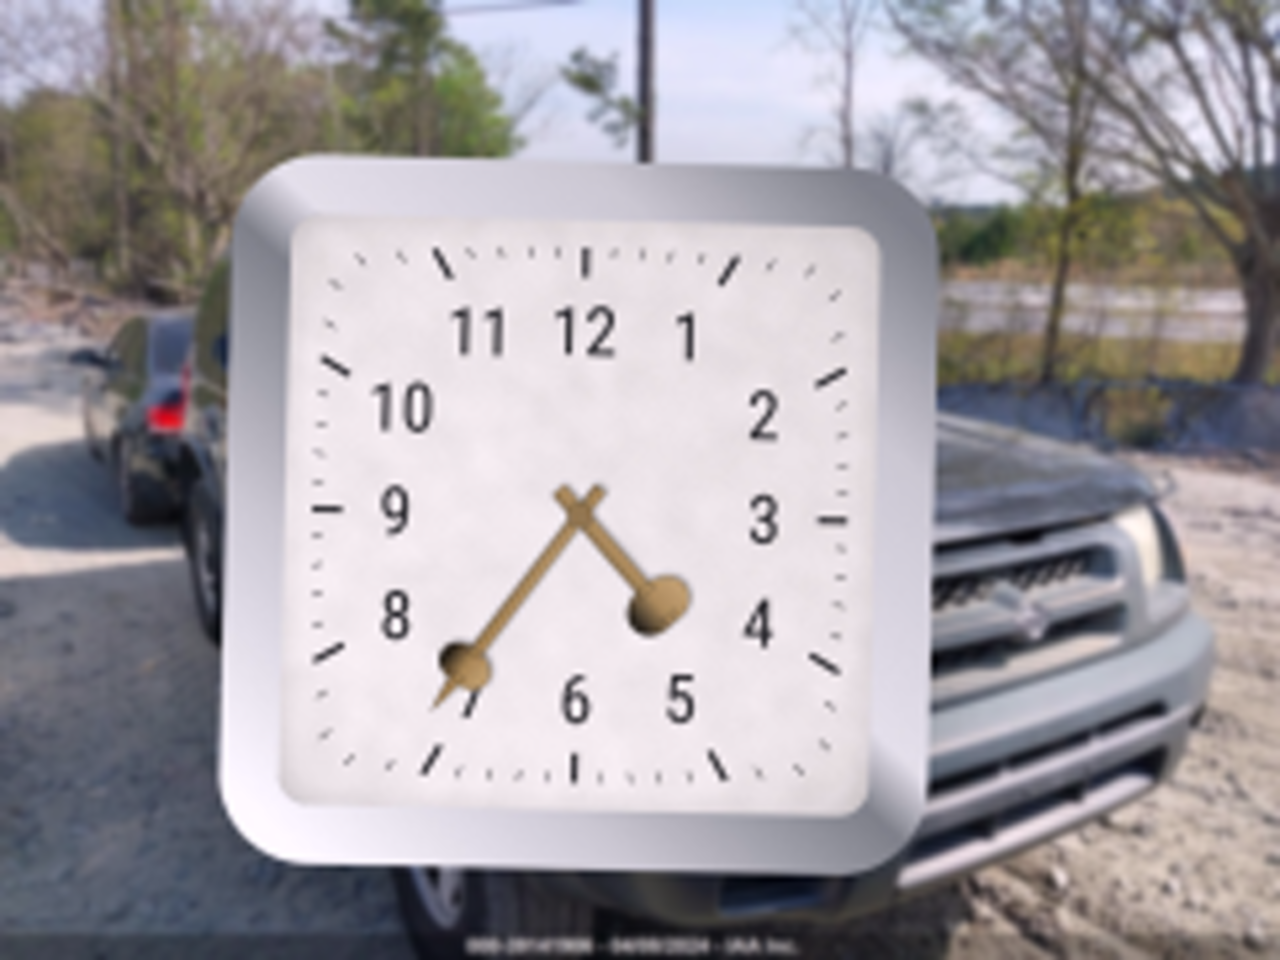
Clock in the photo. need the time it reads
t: 4:36
